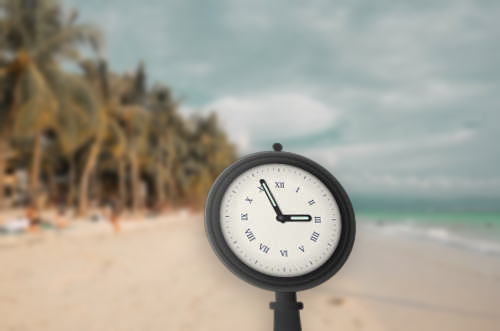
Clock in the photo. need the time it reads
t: 2:56
